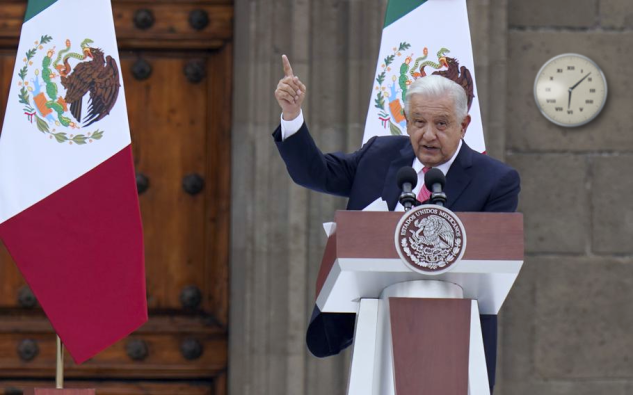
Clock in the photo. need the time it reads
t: 6:08
